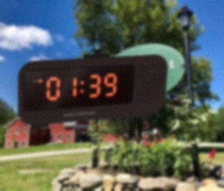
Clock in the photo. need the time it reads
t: 1:39
